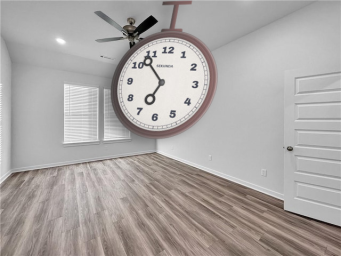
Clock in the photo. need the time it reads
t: 6:53
